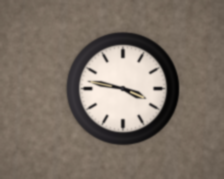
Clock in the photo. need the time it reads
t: 3:47
